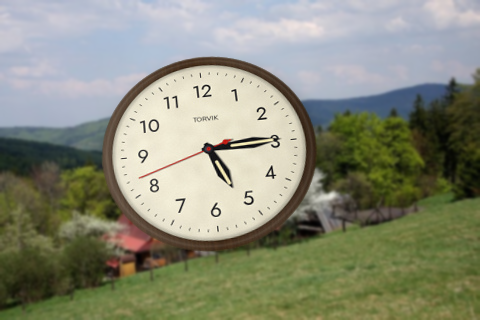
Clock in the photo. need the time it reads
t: 5:14:42
